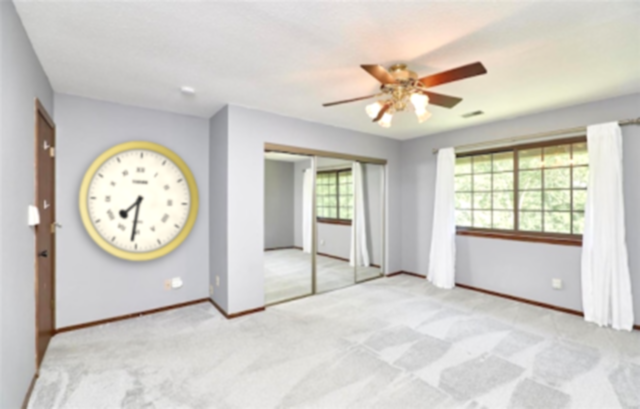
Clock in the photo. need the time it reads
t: 7:31
